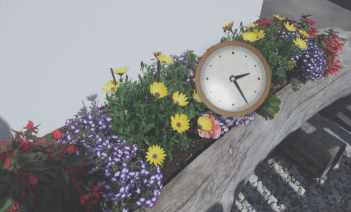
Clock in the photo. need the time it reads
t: 2:25
